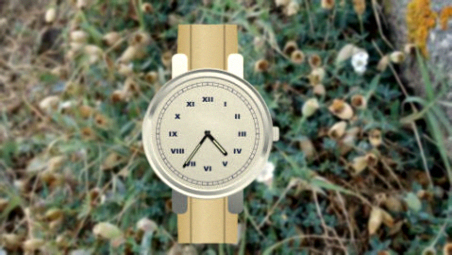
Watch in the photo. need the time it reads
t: 4:36
